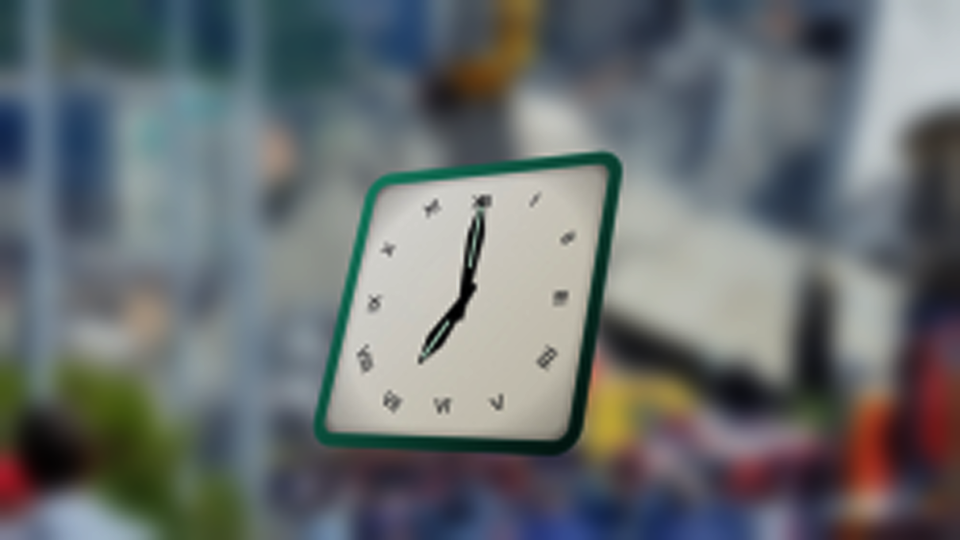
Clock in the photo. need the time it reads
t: 7:00
